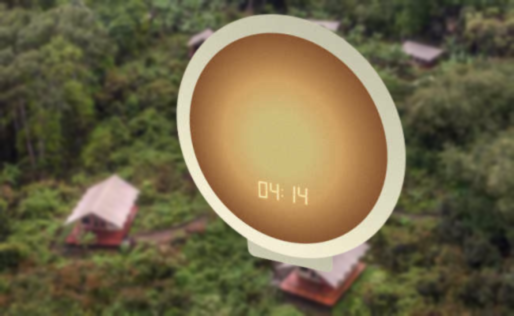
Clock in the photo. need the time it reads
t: 4:14
